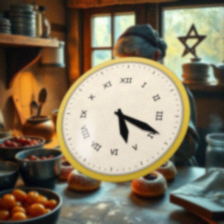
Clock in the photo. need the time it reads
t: 5:19
